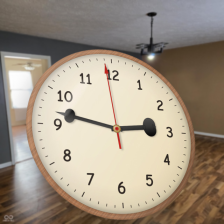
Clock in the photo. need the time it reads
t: 2:46:59
